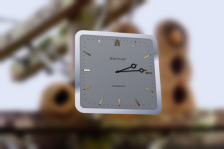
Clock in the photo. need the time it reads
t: 2:14
